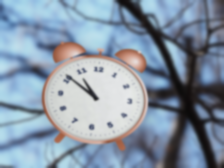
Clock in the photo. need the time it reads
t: 10:51
